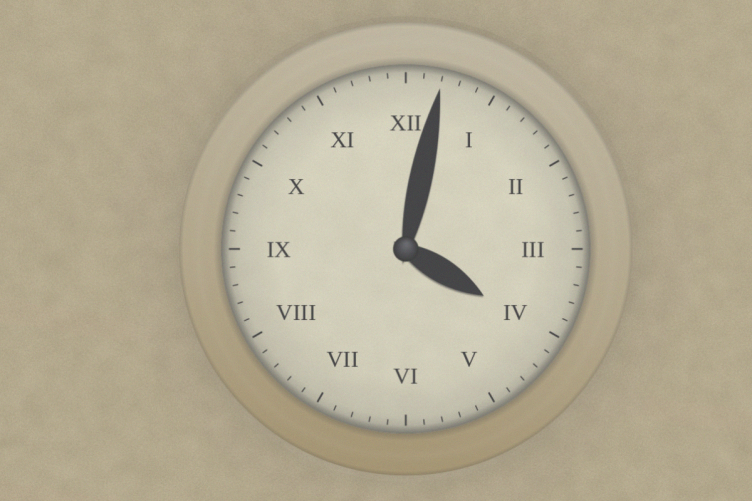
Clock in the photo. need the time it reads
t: 4:02
